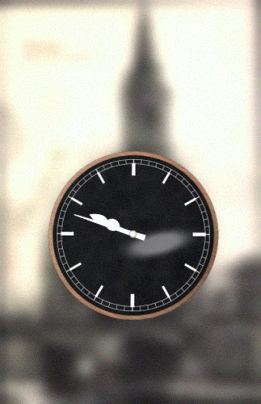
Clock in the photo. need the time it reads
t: 9:48
